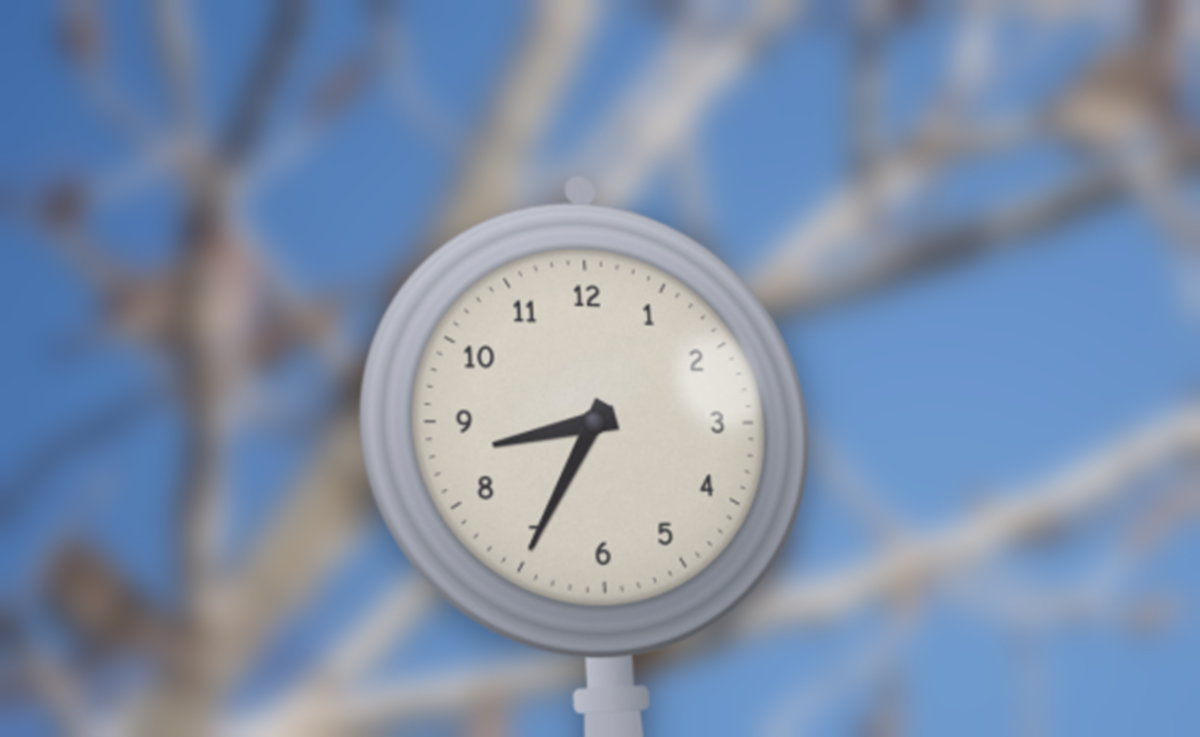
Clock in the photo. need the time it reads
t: 8:35
